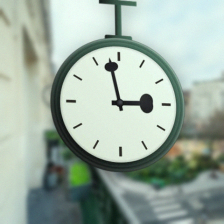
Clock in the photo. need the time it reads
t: 2:58
